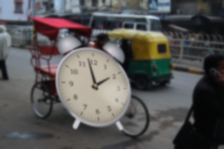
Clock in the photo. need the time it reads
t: 1:58
